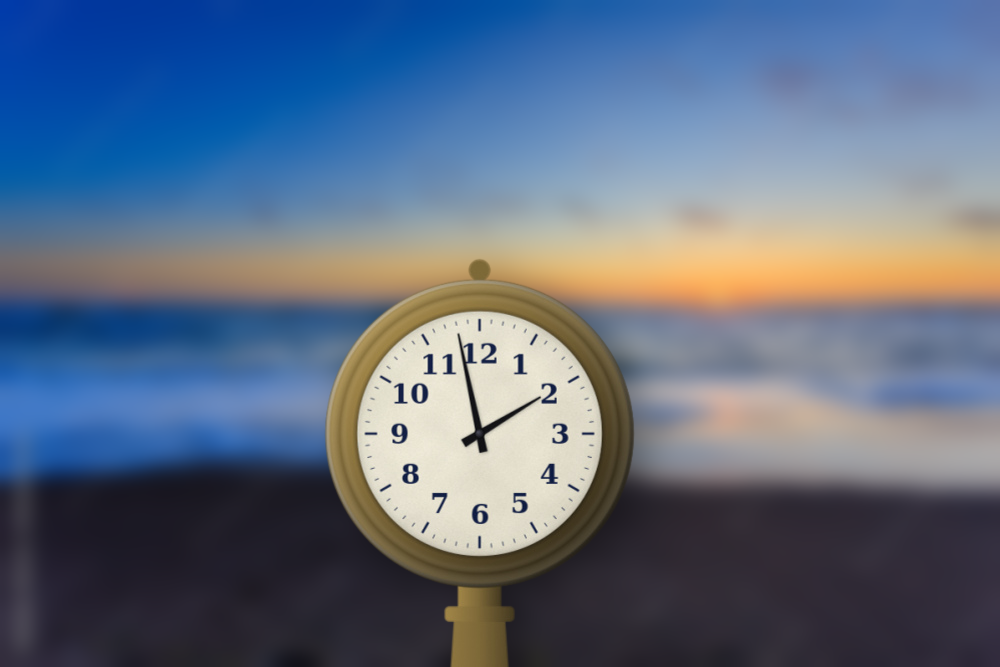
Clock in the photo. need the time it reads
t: 1:58
